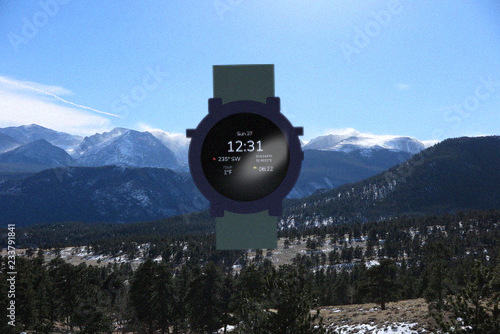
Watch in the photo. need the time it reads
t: 12:31
